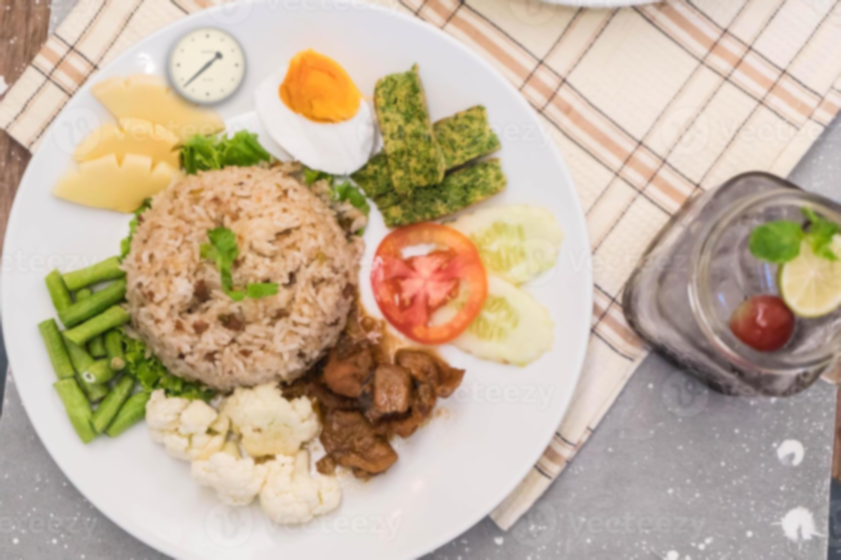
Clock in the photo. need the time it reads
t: 1:38
